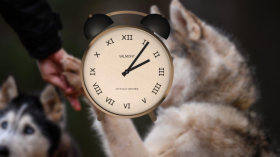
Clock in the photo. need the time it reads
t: 2:06
